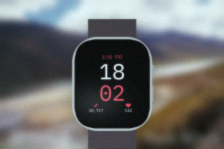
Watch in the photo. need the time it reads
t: 18:02
